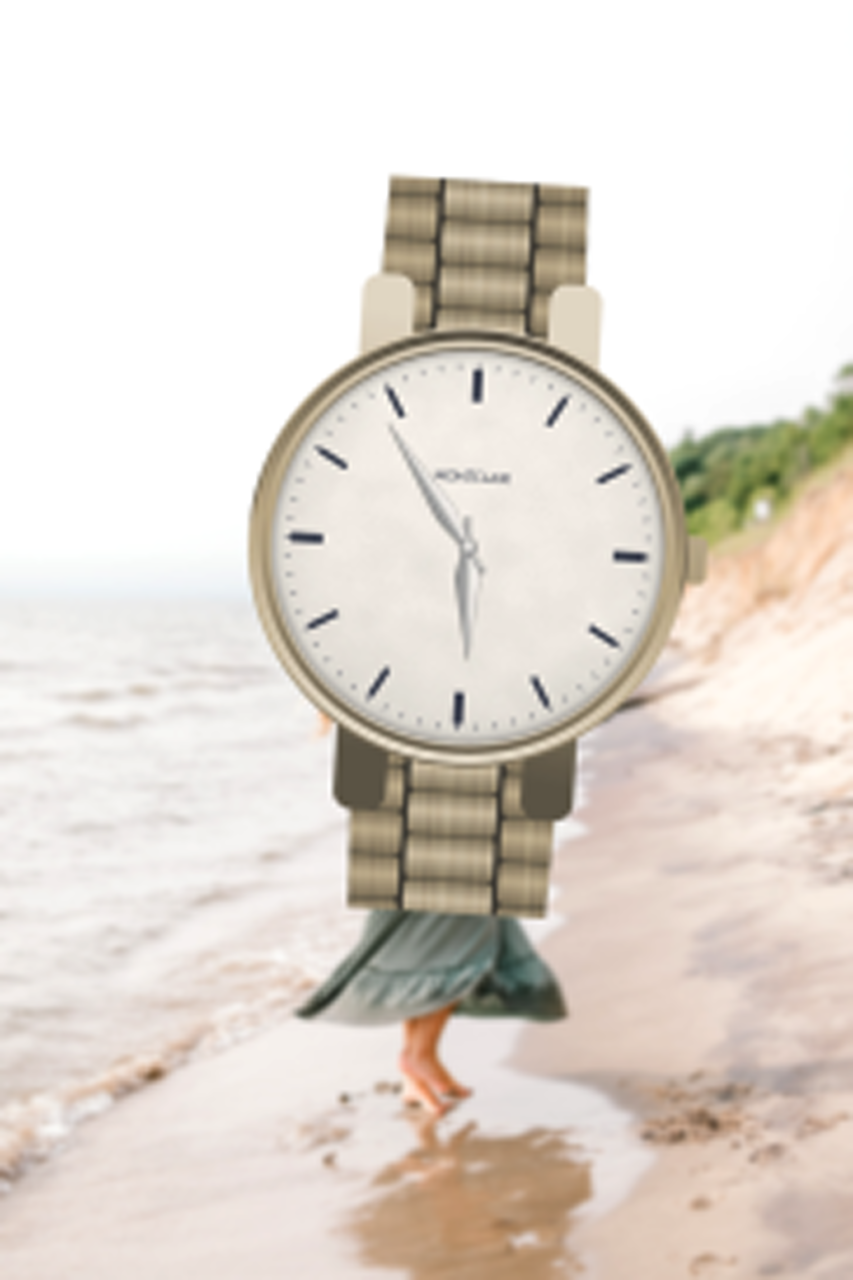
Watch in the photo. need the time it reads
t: 5:54
